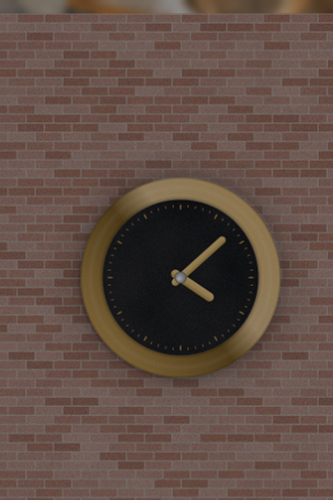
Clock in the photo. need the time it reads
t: 4:08
